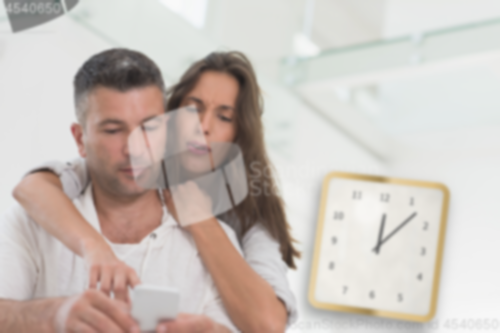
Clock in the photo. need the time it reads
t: 12:07
